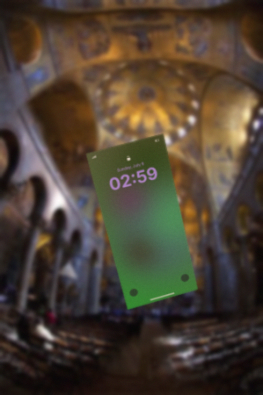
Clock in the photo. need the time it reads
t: 2:59
